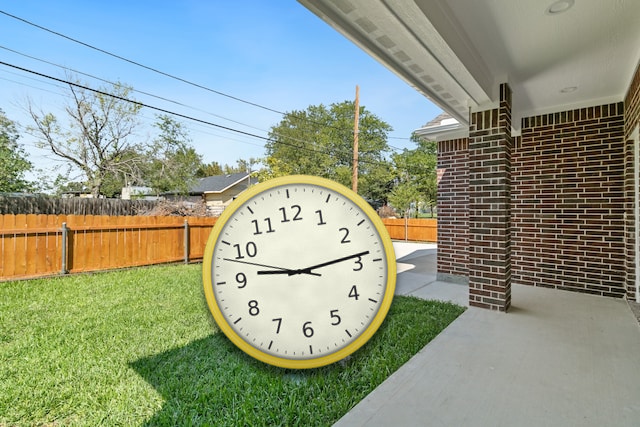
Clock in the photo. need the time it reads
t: 9:13:48
